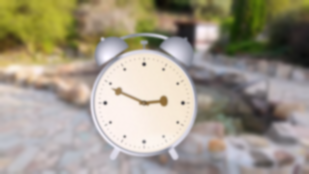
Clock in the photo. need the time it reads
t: 2:49
